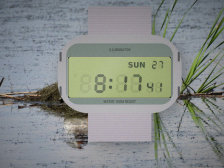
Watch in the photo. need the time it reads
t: 8:17:41
